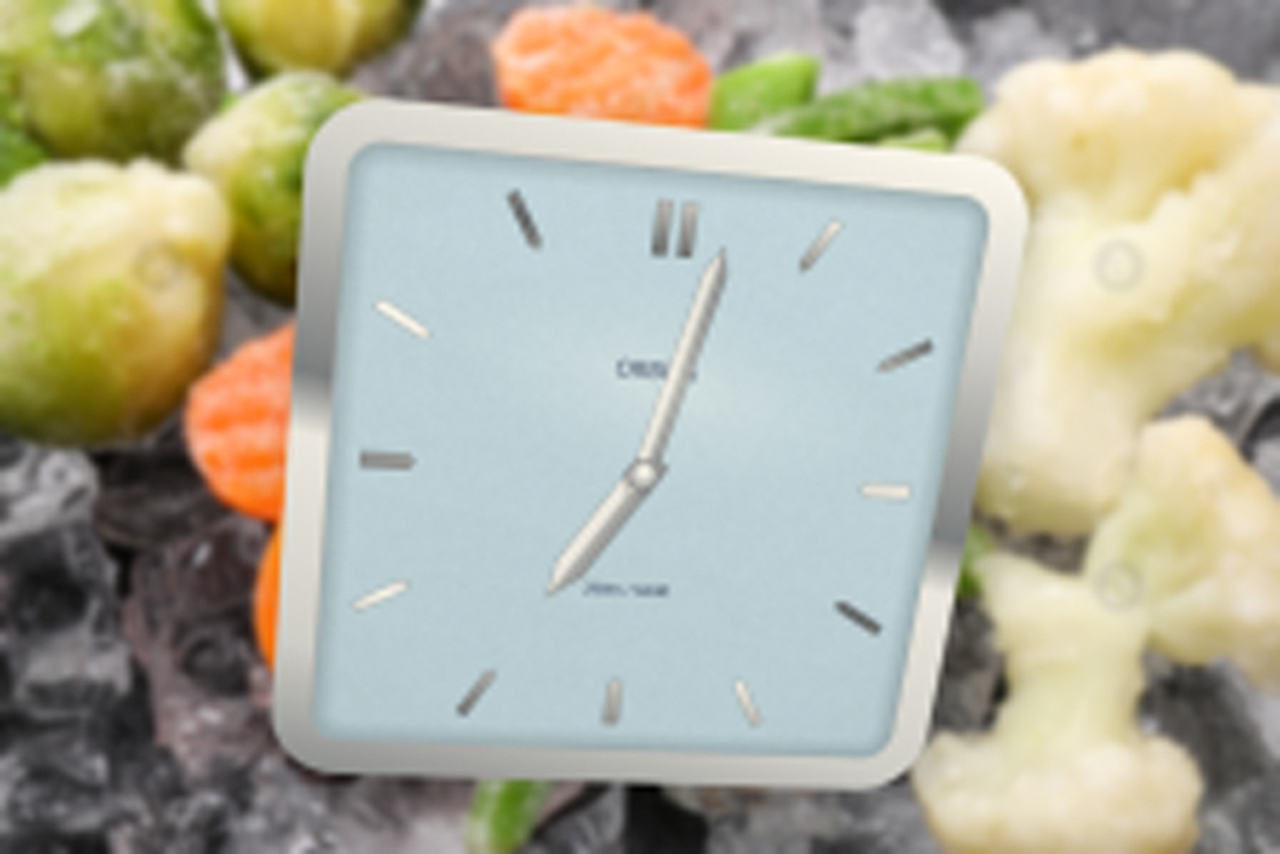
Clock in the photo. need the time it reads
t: 7:02
